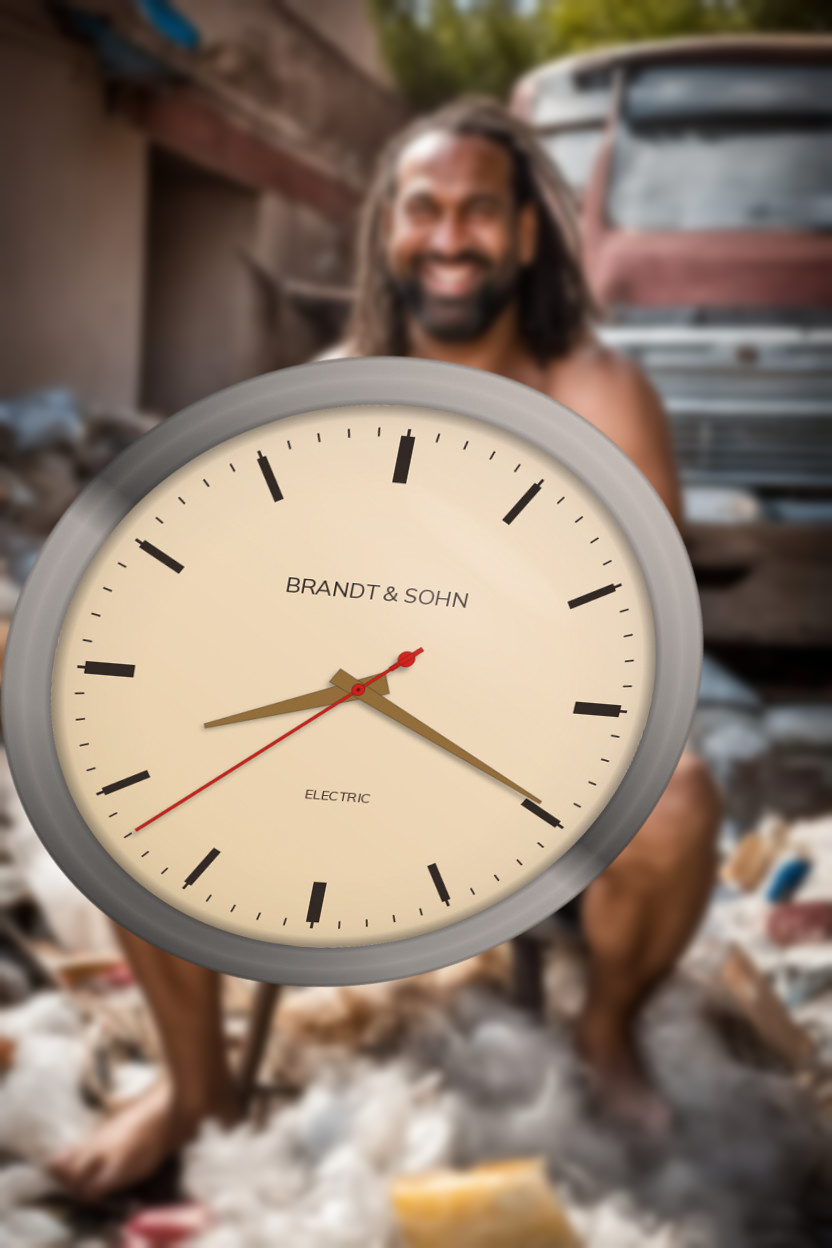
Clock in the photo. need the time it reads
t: 8:19:38
